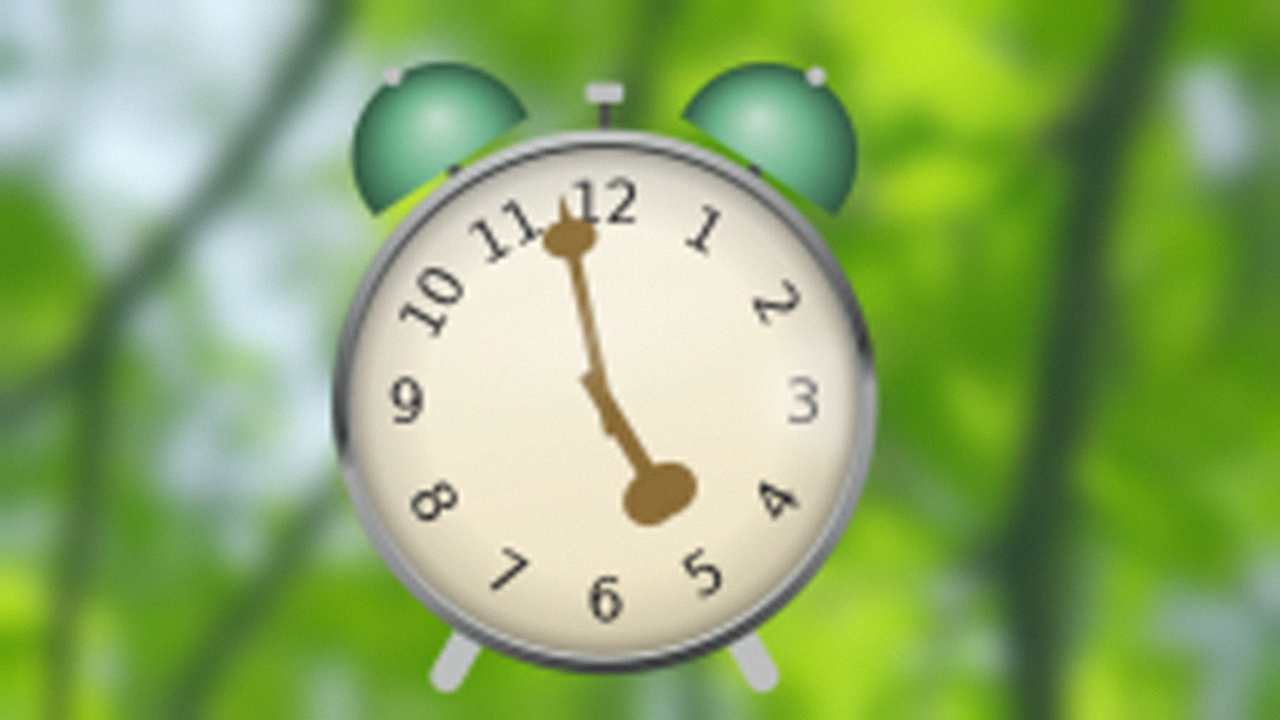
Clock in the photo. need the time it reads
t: 4:58
